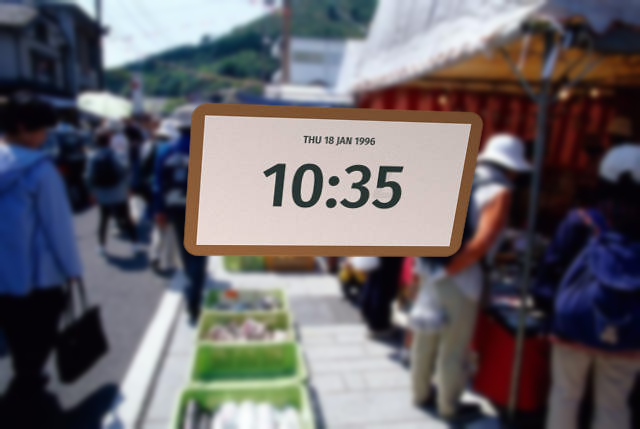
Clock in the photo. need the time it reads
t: 10:35
